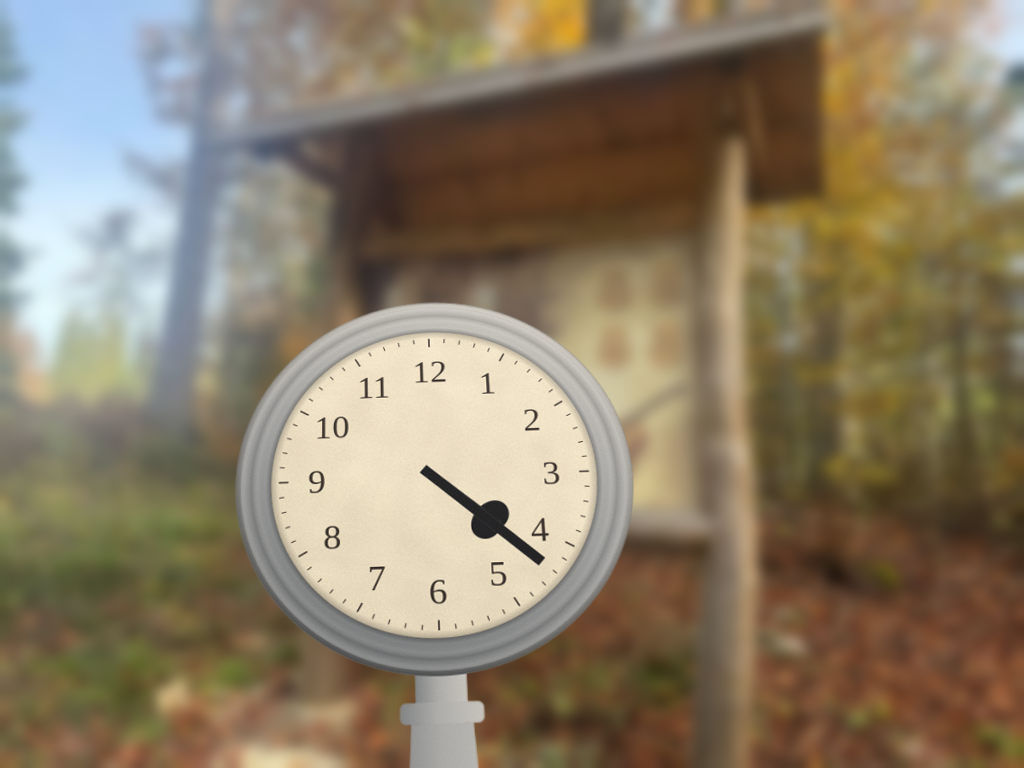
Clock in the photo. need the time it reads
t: 4:22
